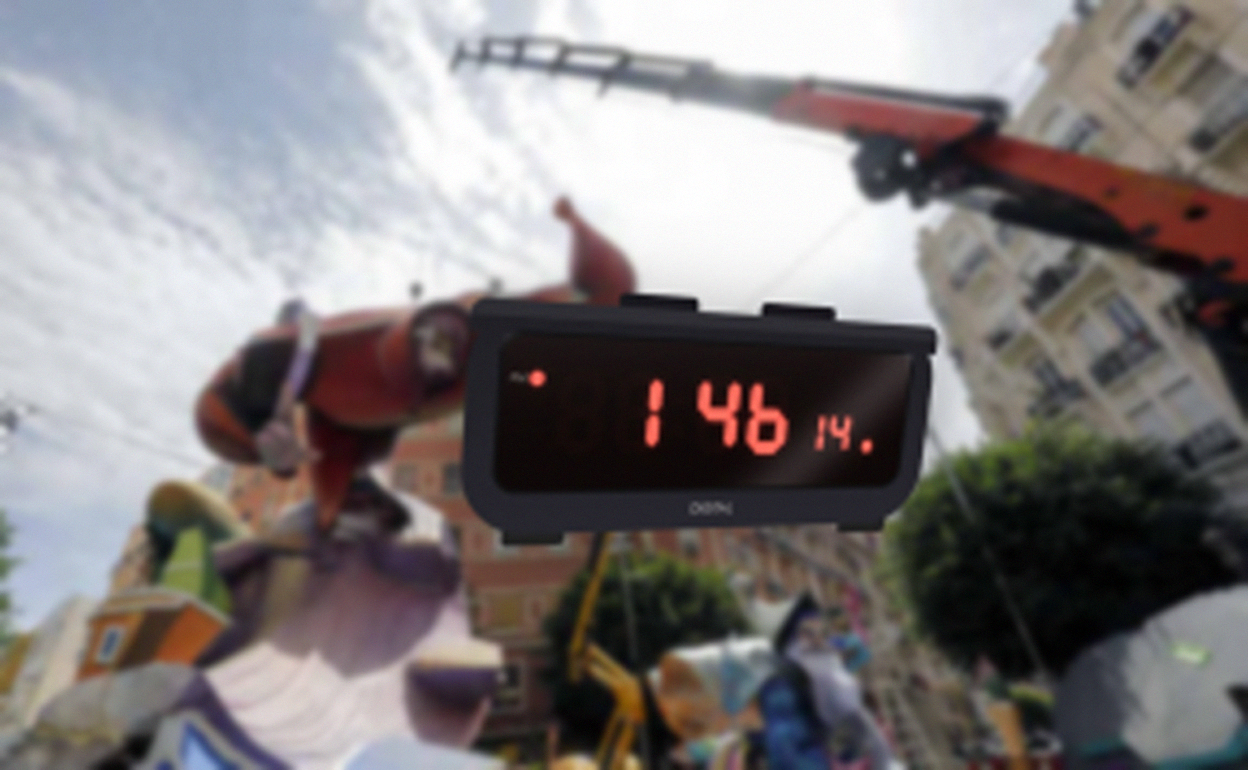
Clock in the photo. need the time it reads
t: 1:46:14
